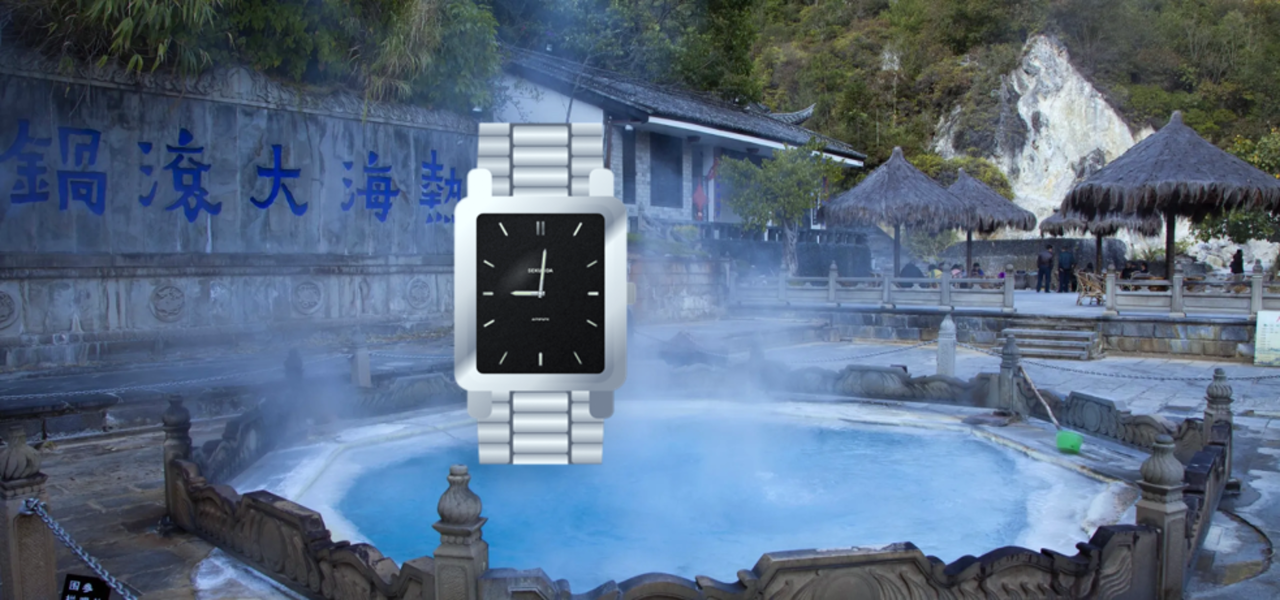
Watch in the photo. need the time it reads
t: 9:01
